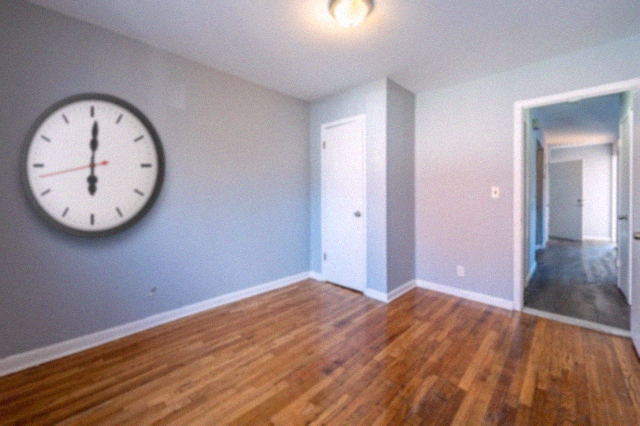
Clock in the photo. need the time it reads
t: 6:00:43
